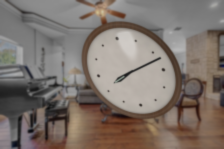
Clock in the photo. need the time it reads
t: 8:12
